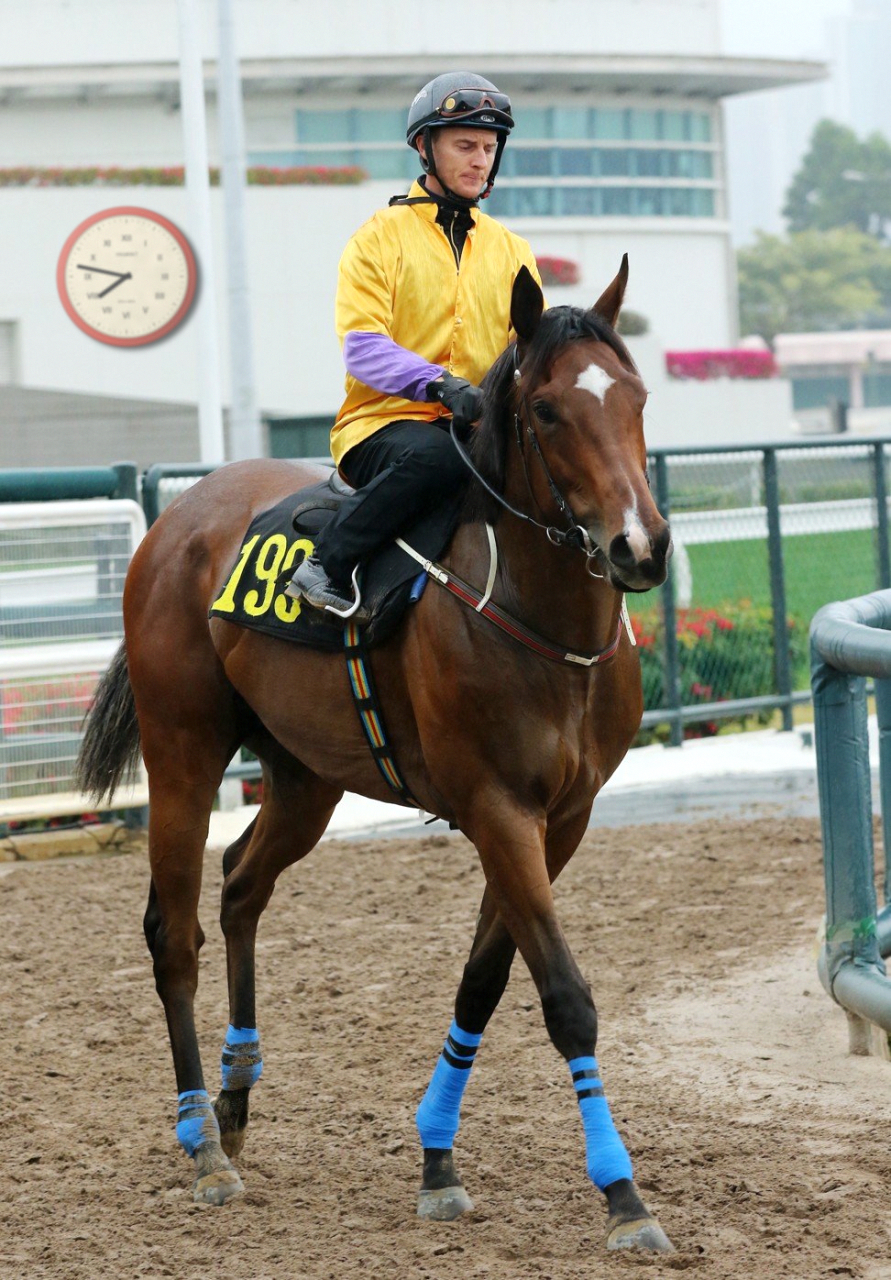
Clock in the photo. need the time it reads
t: 7:47
